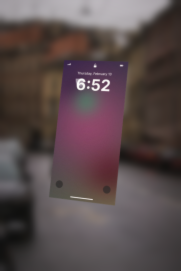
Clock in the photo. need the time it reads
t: 6:52
